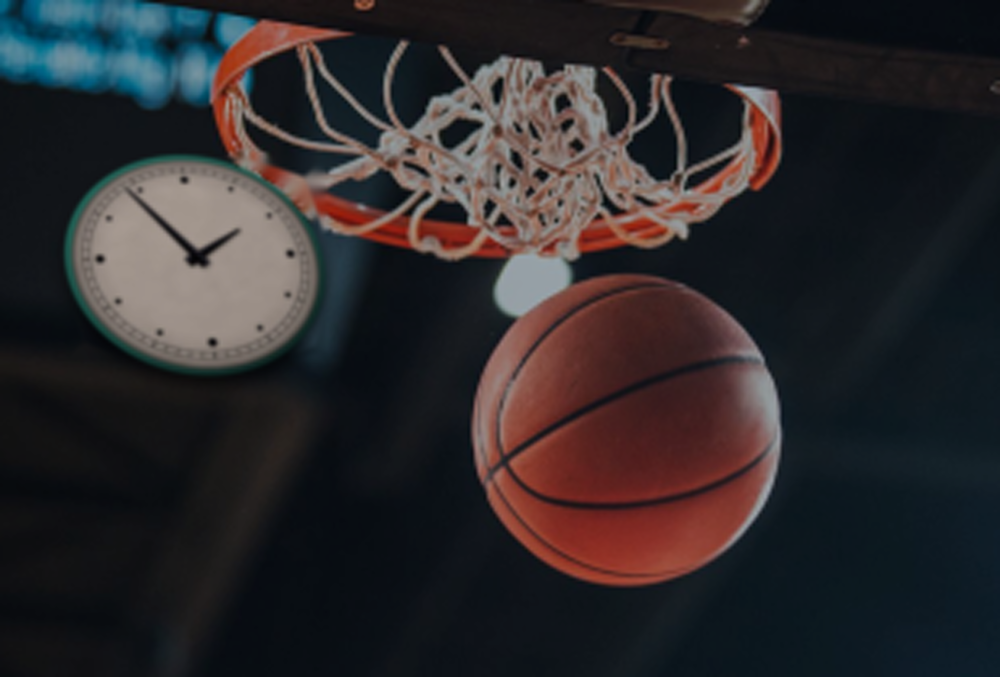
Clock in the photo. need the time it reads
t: 1:54
